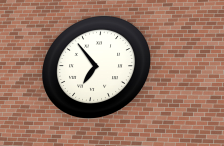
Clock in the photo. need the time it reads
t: 6:53
